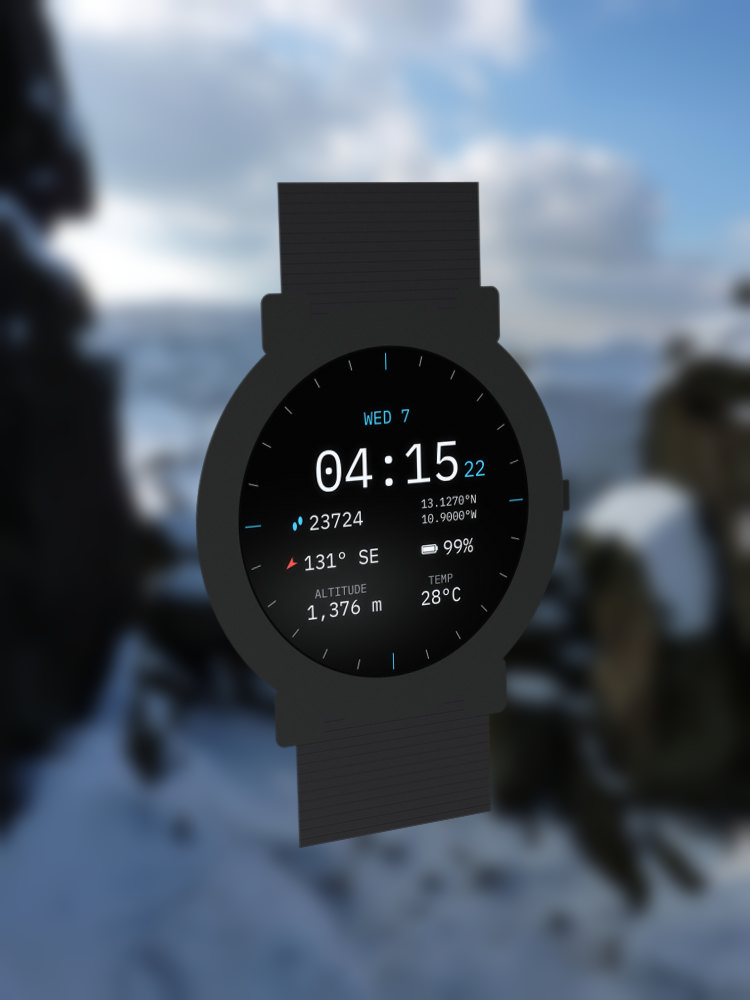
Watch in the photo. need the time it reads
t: 4:15:22
